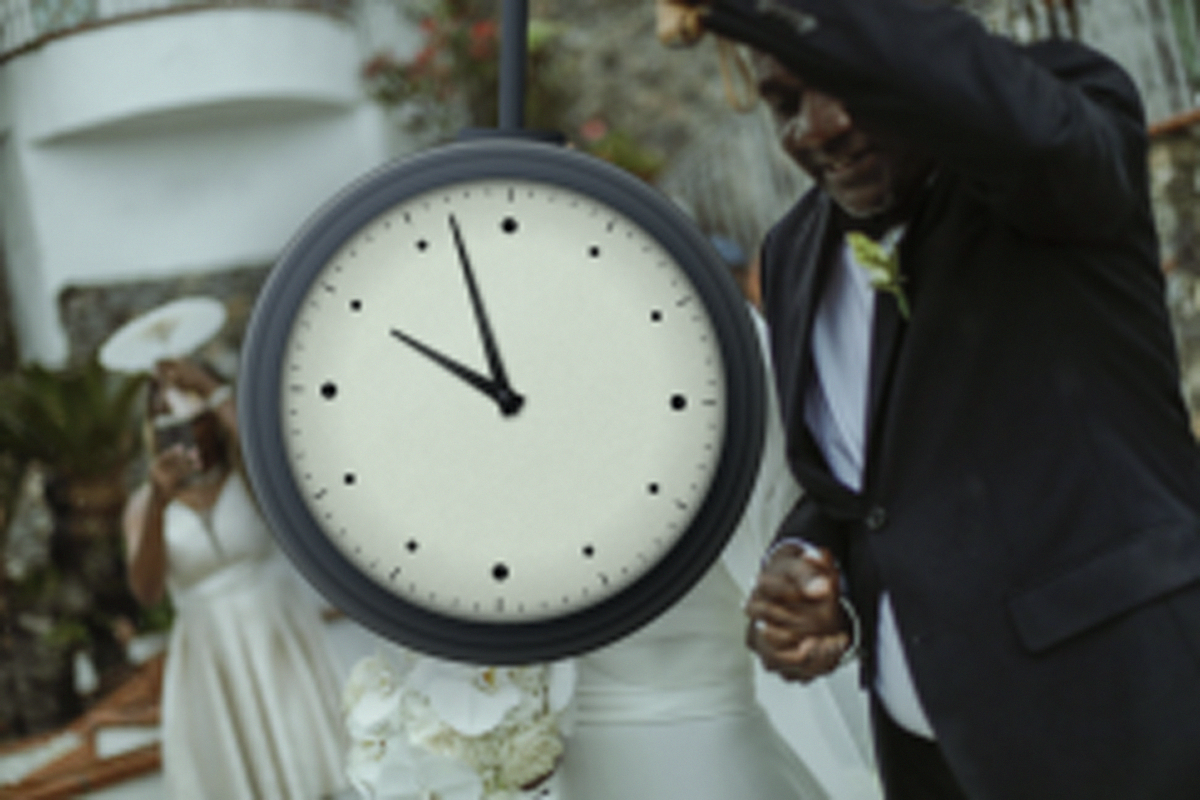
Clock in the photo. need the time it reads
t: 9:57
